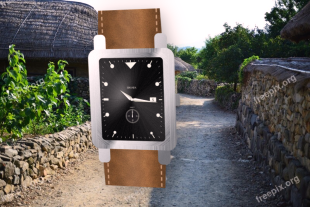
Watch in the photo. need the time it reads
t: 10:16
